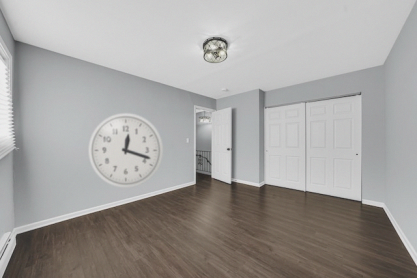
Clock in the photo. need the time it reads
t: 12:18
